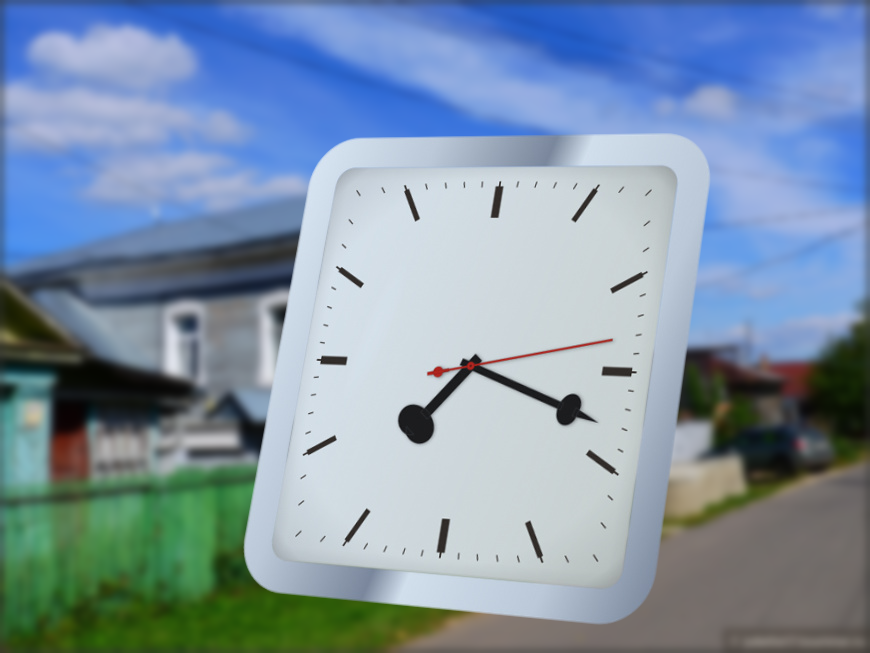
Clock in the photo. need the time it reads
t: 7:18:13
